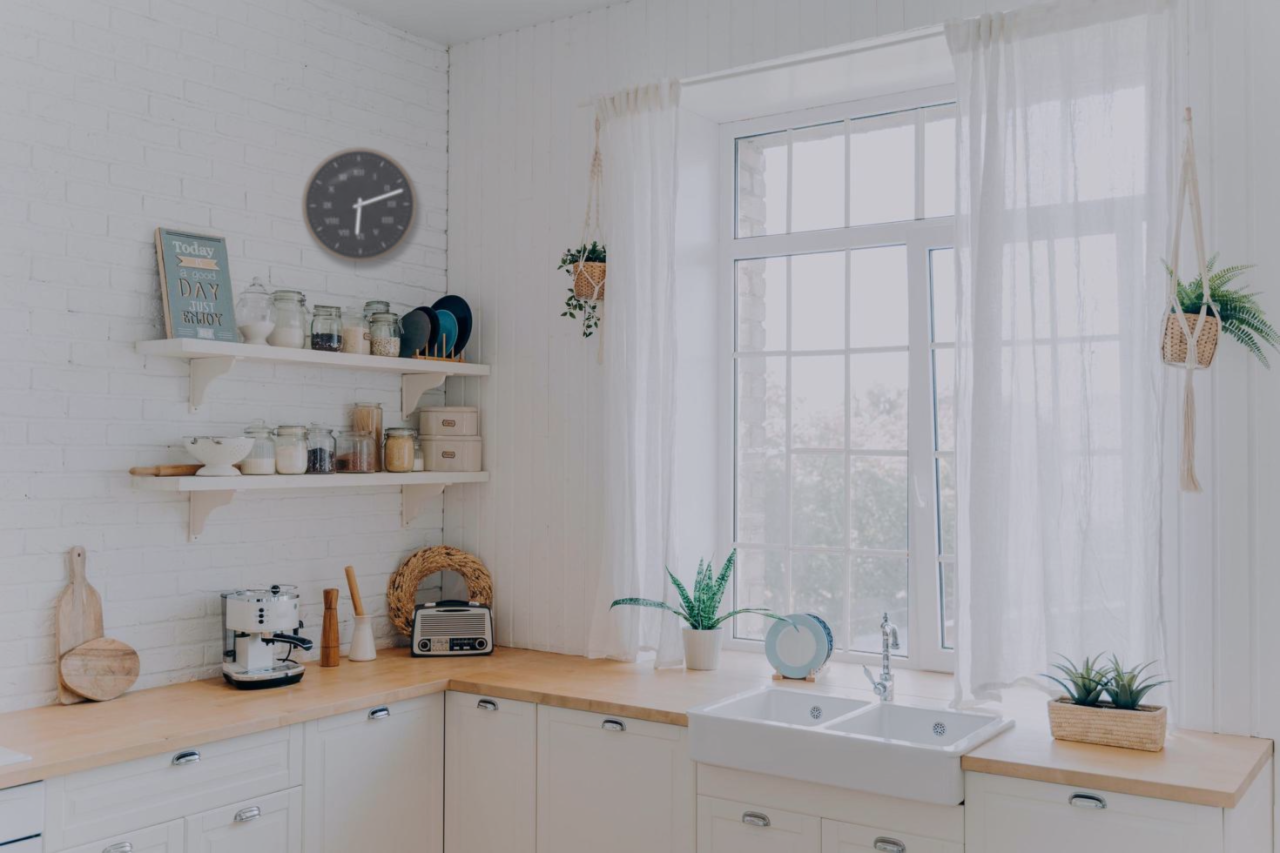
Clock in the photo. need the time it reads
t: 6:12
